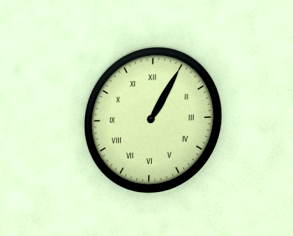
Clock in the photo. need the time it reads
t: 1:05
